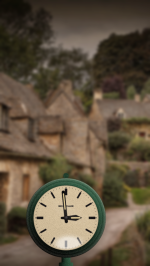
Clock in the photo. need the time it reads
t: 2:59
